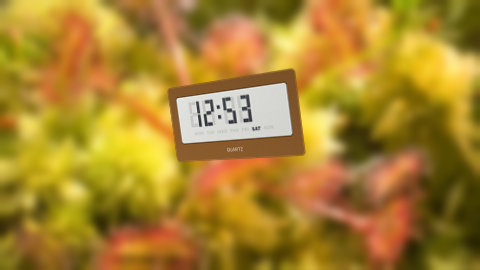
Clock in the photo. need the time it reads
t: 12:53
